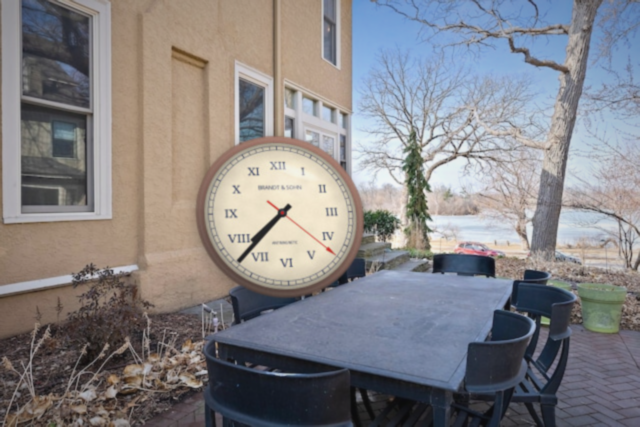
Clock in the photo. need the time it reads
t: 7:37:22
